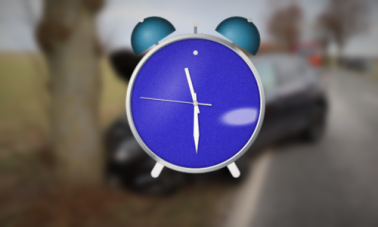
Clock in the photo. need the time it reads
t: 11:29:46
